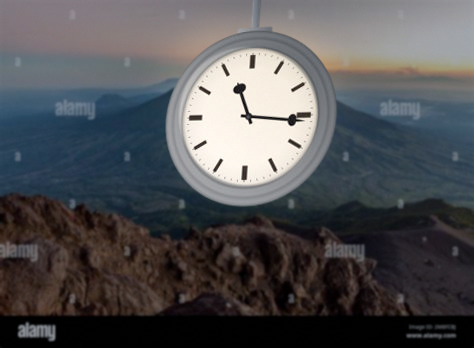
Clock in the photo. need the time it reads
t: 11:16
